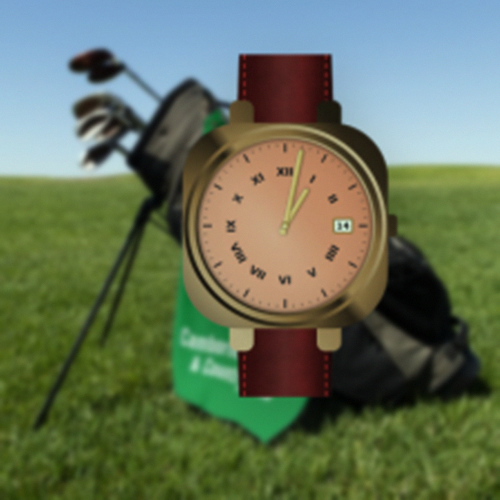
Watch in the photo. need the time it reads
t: 1:02
